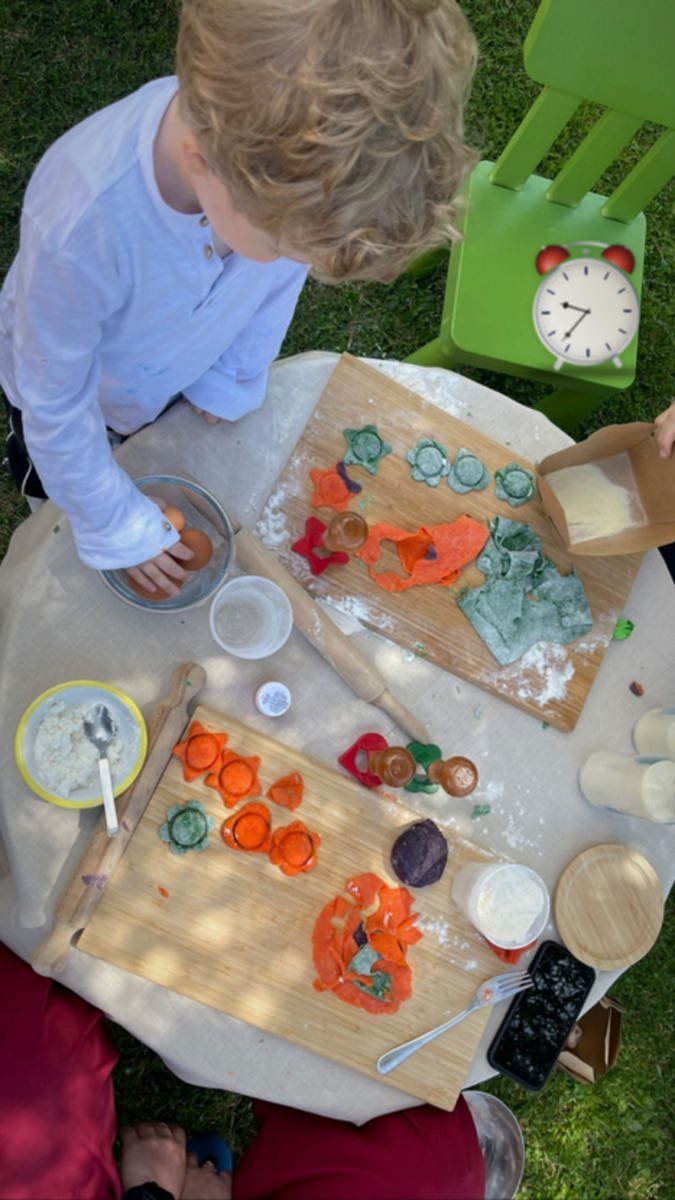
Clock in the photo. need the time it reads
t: 9:37
